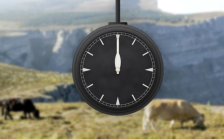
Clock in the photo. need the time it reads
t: 12:00
